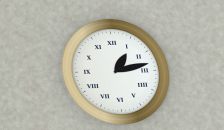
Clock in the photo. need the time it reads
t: 1:13
